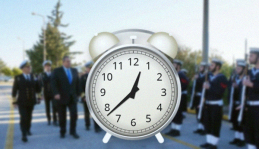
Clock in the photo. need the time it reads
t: 12:38
